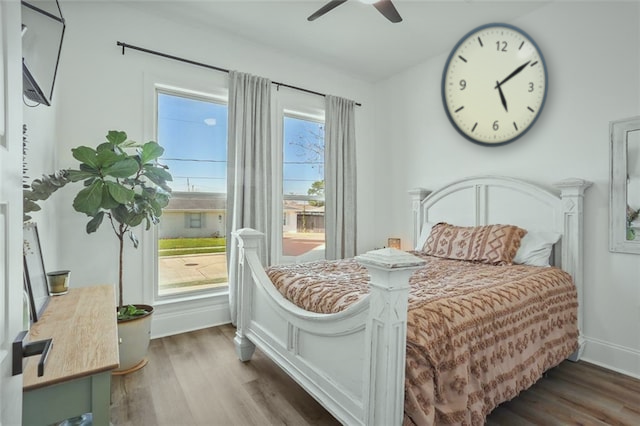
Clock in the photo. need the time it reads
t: 5:09
